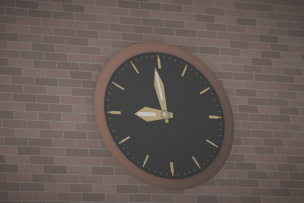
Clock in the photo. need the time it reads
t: 8:59
